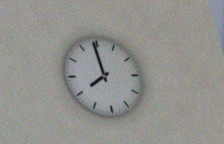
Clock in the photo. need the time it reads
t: 7:59
